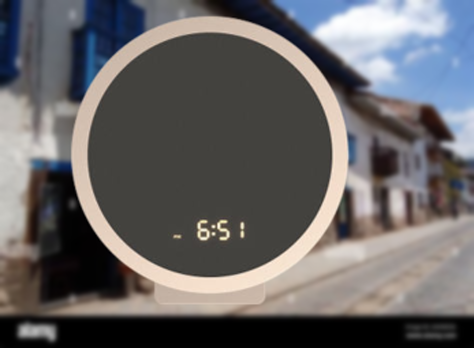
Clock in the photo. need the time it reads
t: 6:51
